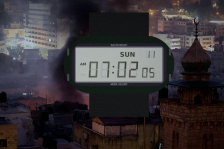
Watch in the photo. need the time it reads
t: 7:02:05
